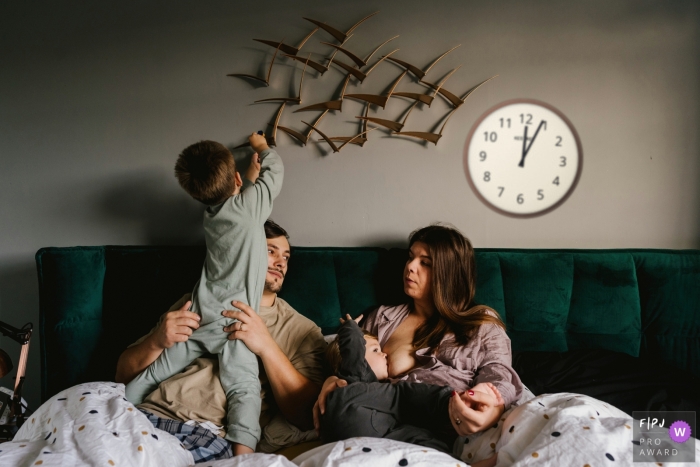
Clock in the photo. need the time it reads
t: 12:04
